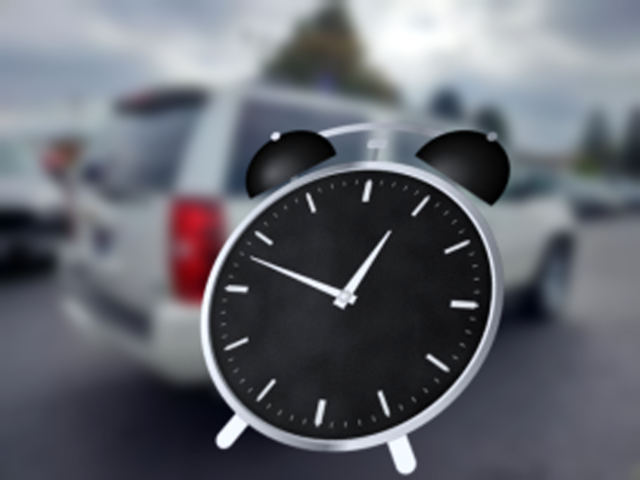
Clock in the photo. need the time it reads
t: 12:48
